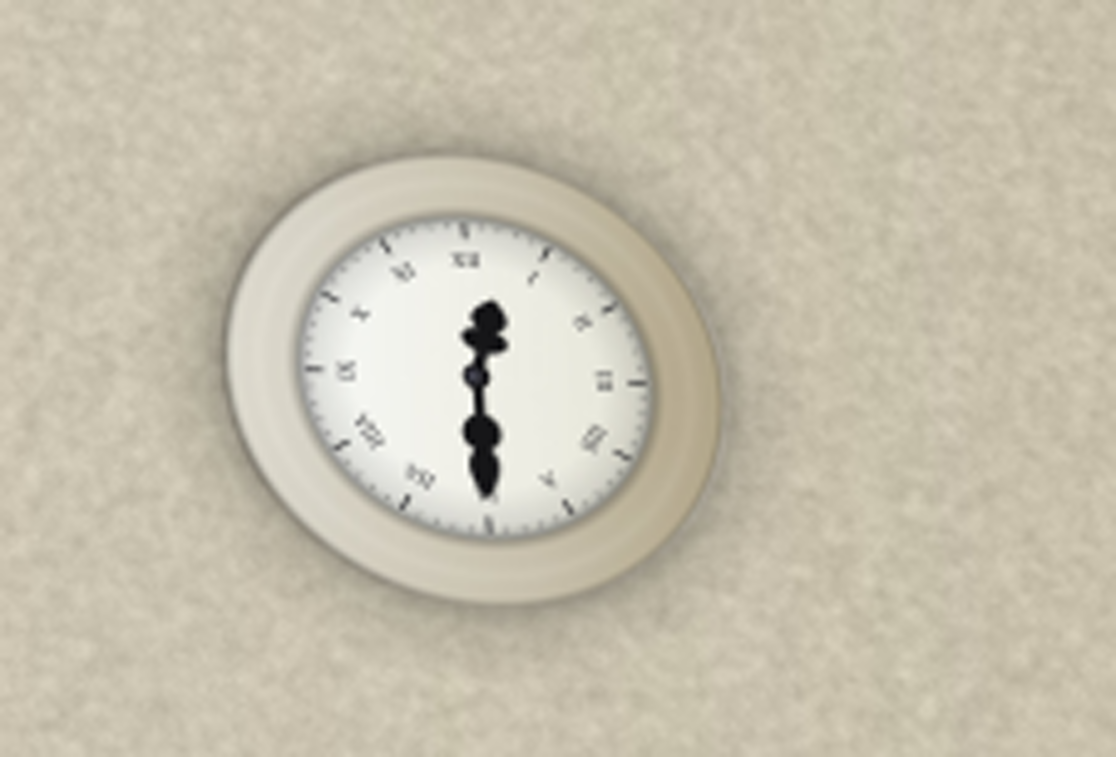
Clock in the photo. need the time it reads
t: 12:30
